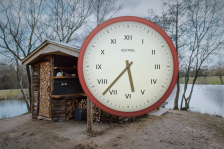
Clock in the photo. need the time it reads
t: 5:37
